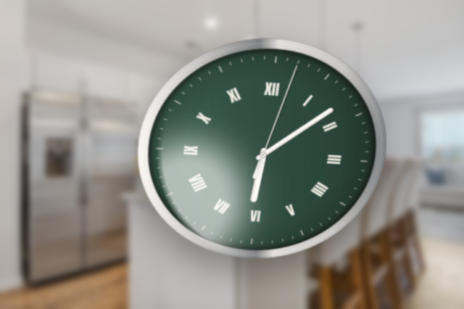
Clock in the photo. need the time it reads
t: 6:08:02
